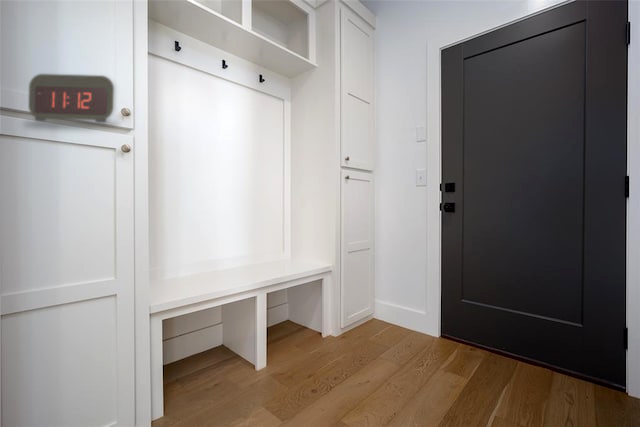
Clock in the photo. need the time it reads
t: 11:12
